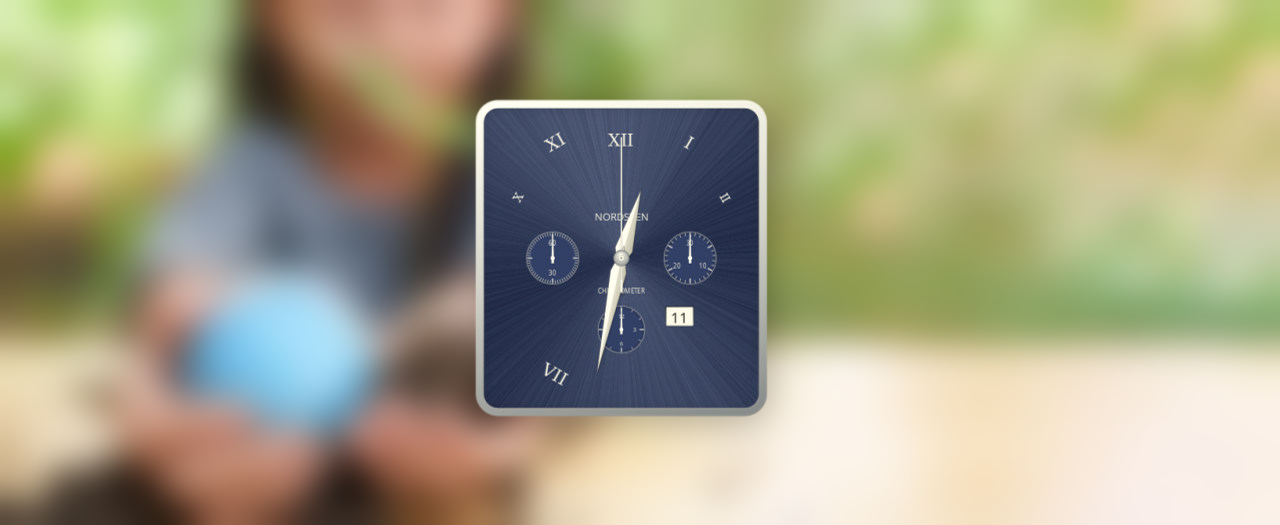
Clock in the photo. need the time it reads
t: 12:32
